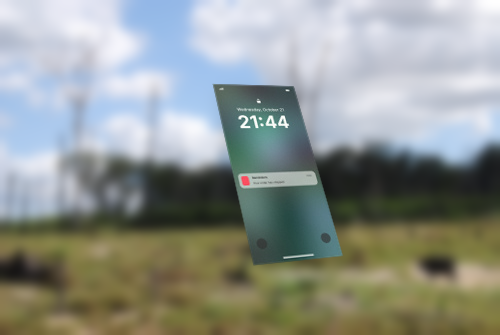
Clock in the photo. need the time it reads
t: 21:44
